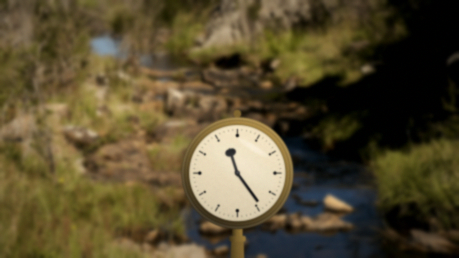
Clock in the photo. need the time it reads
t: 11:24
